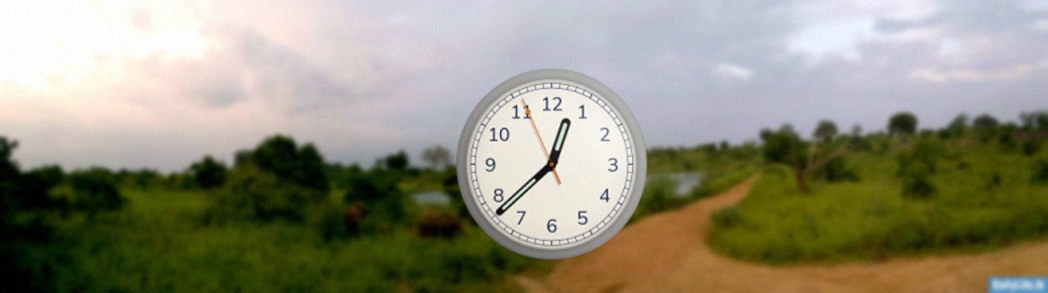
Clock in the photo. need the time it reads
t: 12:37:56
